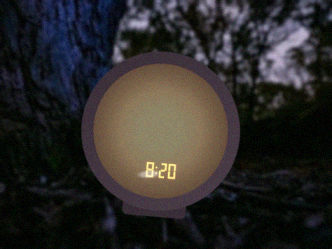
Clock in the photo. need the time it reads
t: 8:20
